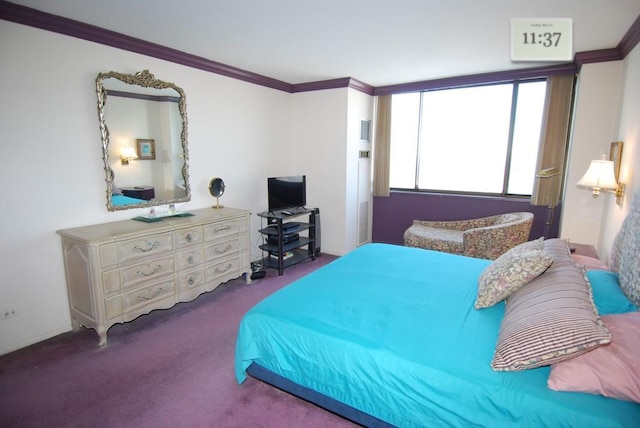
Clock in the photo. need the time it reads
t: 11:37
